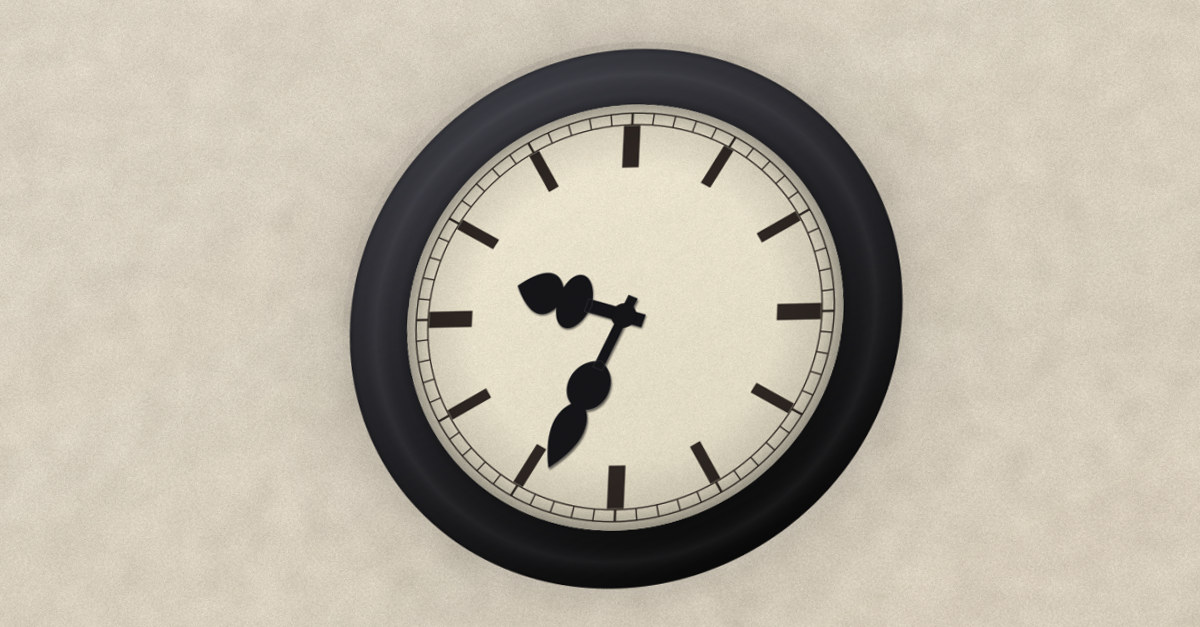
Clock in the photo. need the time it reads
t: 9:34
